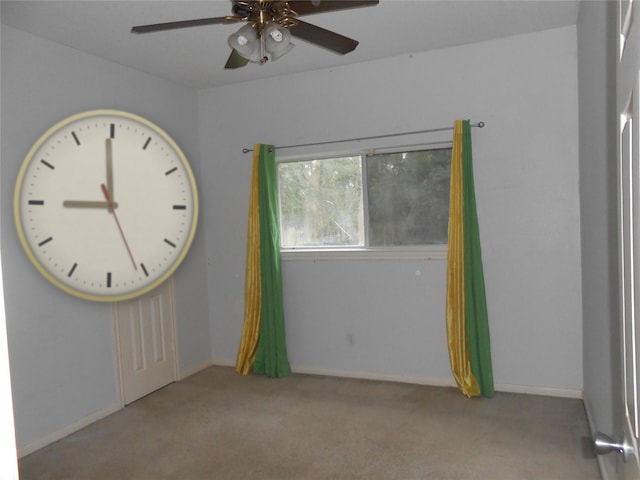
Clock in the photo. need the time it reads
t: 8:59:26
